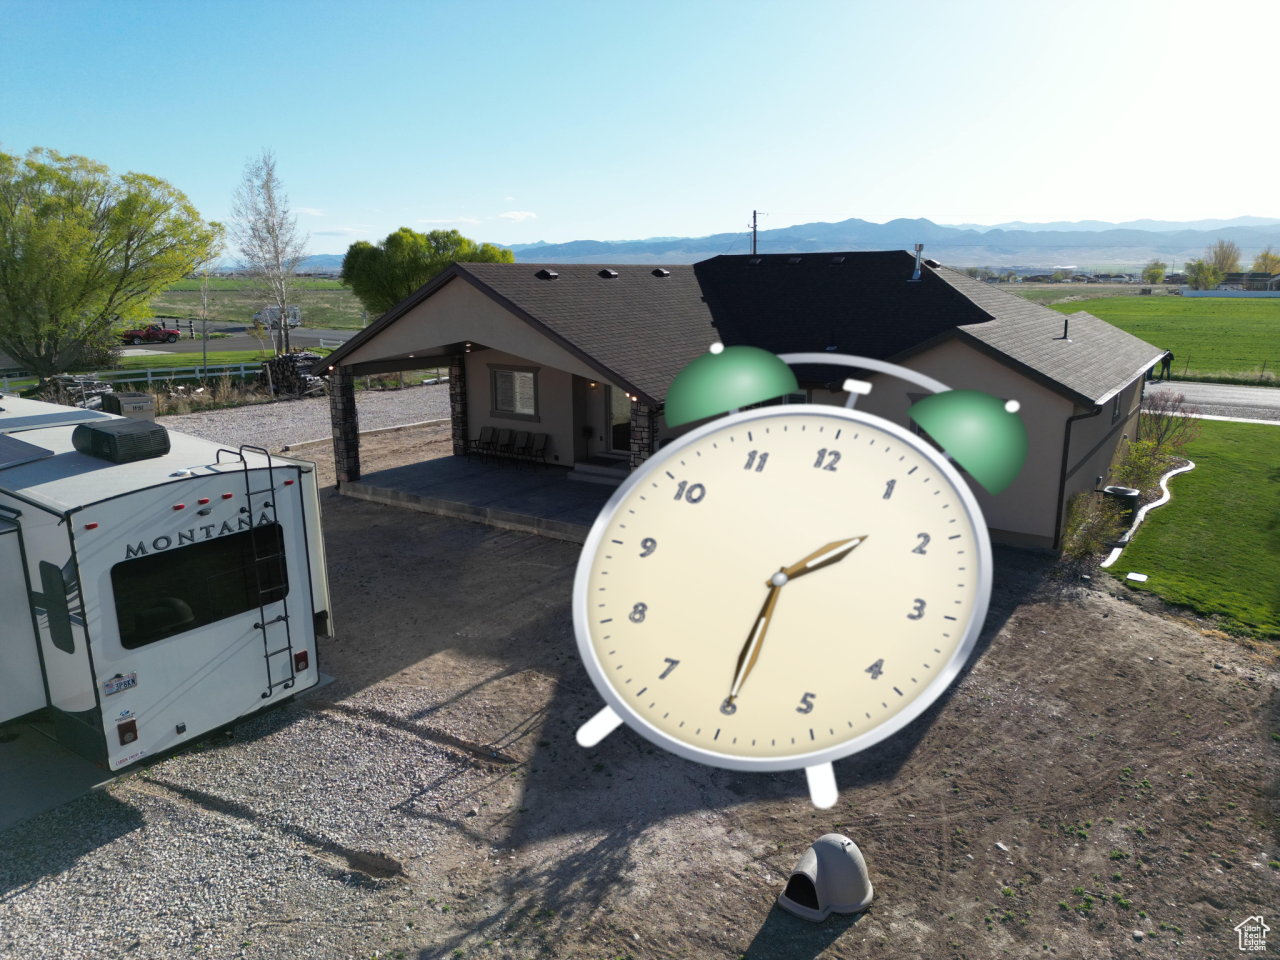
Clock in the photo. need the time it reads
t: 1:30
